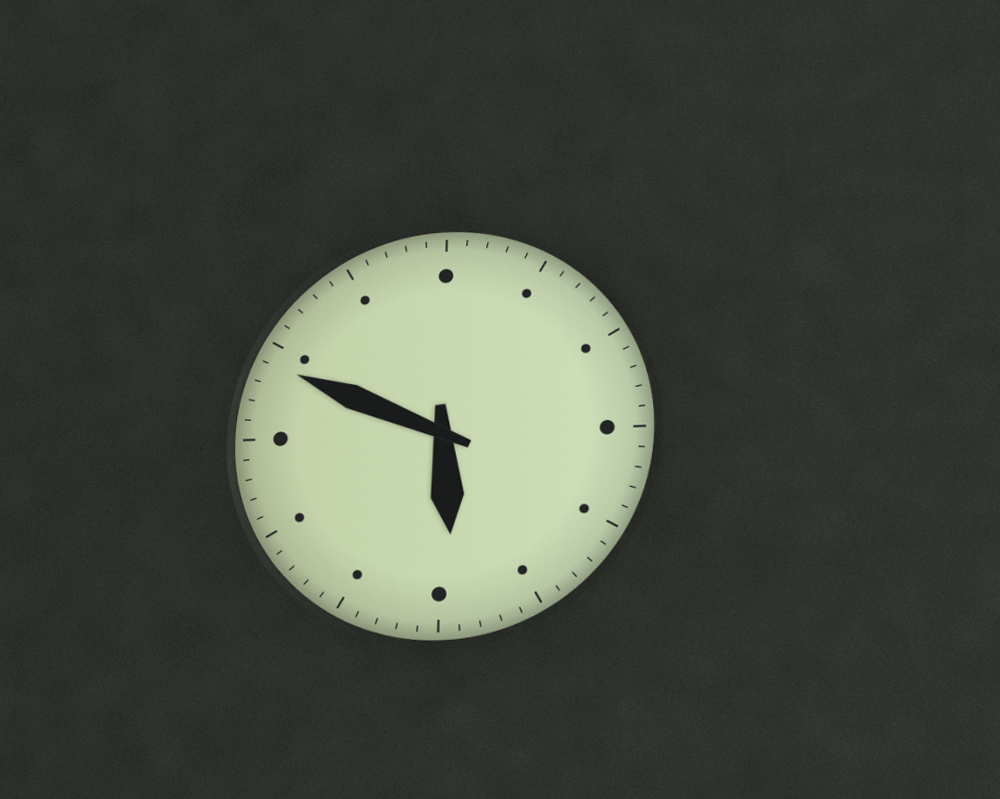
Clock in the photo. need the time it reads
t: 5:49
